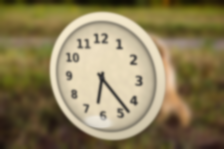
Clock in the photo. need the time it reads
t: 6:23
